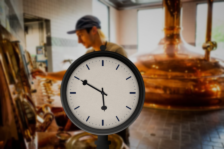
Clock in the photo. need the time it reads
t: 5:50
